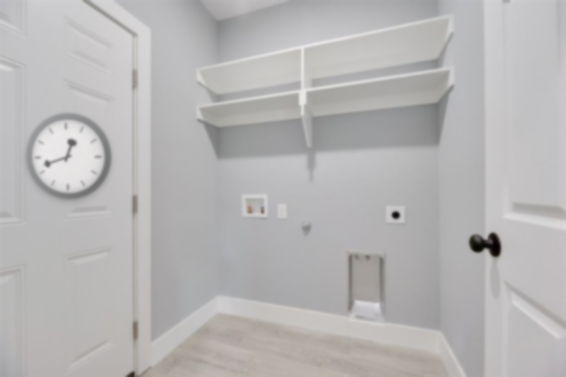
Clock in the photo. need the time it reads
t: 12:42
